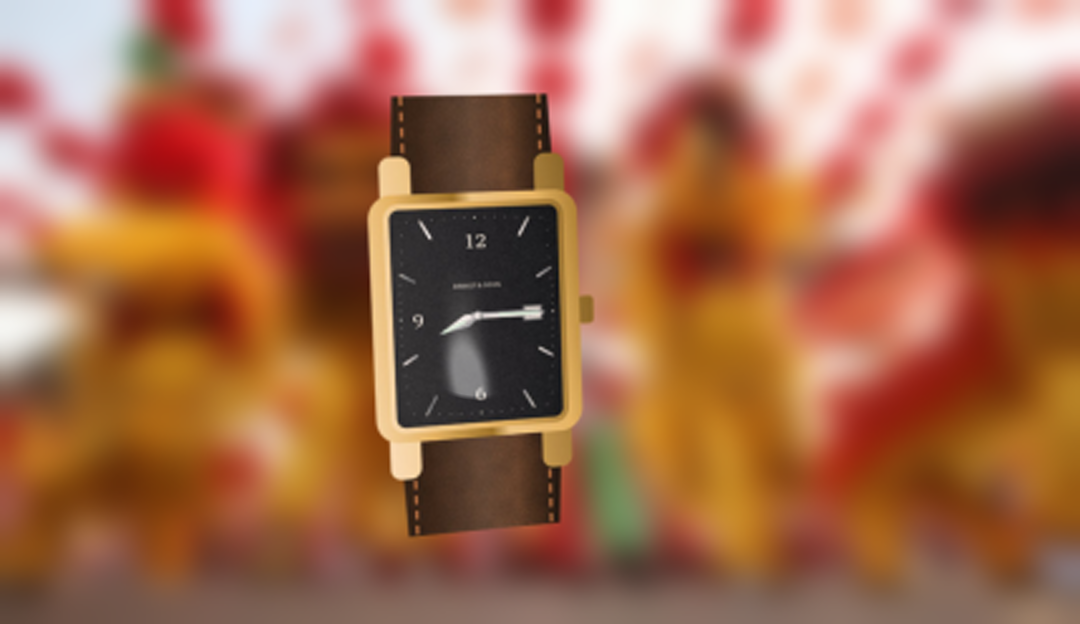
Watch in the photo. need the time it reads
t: 8:15
